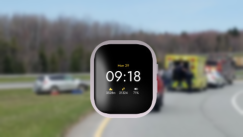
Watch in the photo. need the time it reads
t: 9:18
